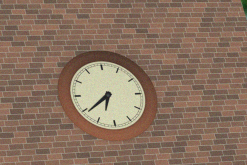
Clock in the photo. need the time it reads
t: 6:39
